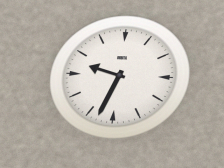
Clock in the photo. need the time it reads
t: 9:33
